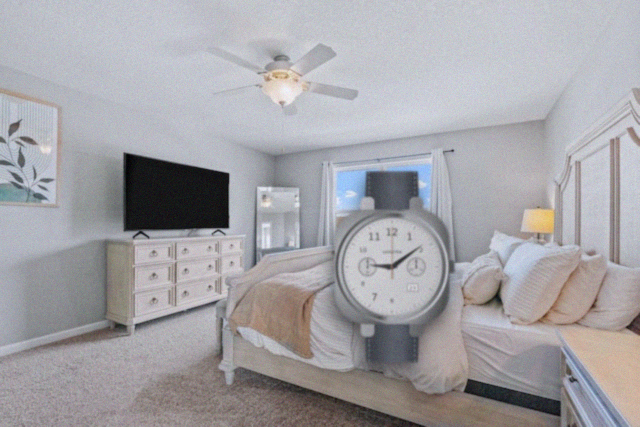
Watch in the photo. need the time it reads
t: 9:09
